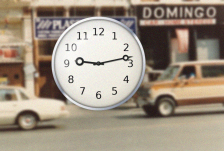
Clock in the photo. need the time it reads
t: 9:13
